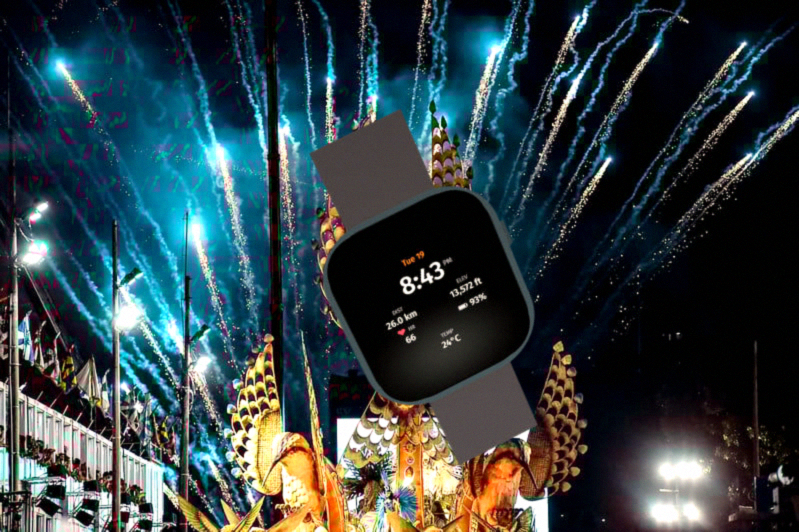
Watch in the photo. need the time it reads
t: 8:43
